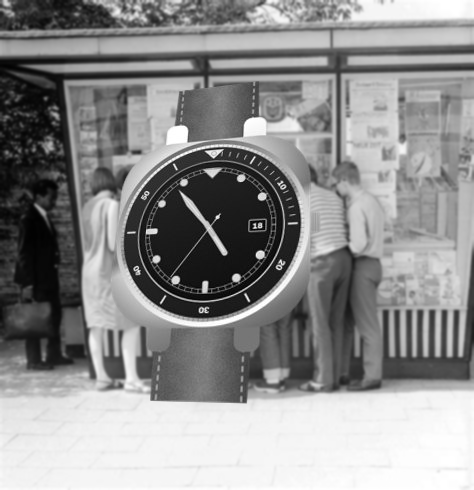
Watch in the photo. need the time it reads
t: 4:53:36
